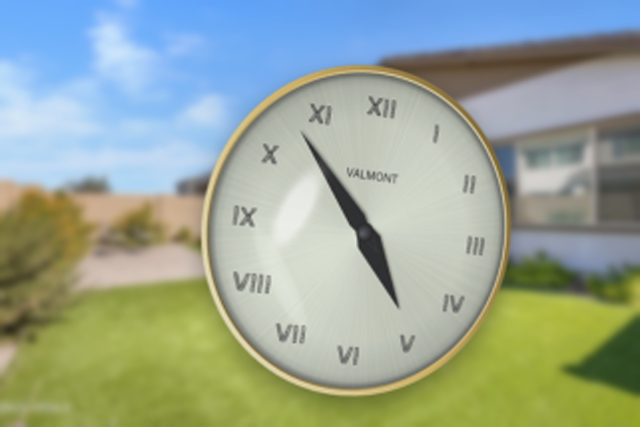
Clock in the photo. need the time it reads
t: 4:53
